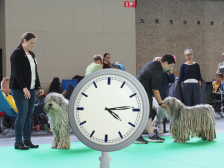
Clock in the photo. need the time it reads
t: 4:14
